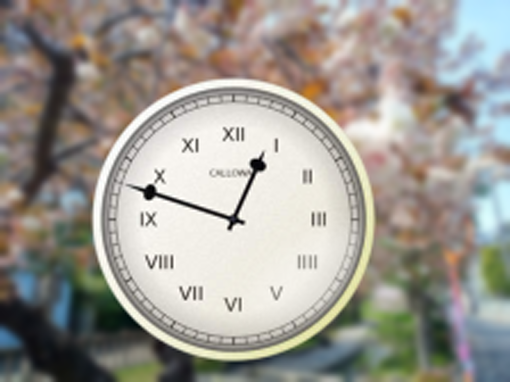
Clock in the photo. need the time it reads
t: 12:48
